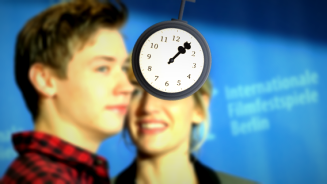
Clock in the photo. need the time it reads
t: 1:06
